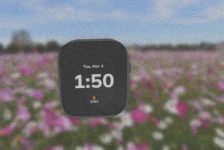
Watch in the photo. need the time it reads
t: 1:50
